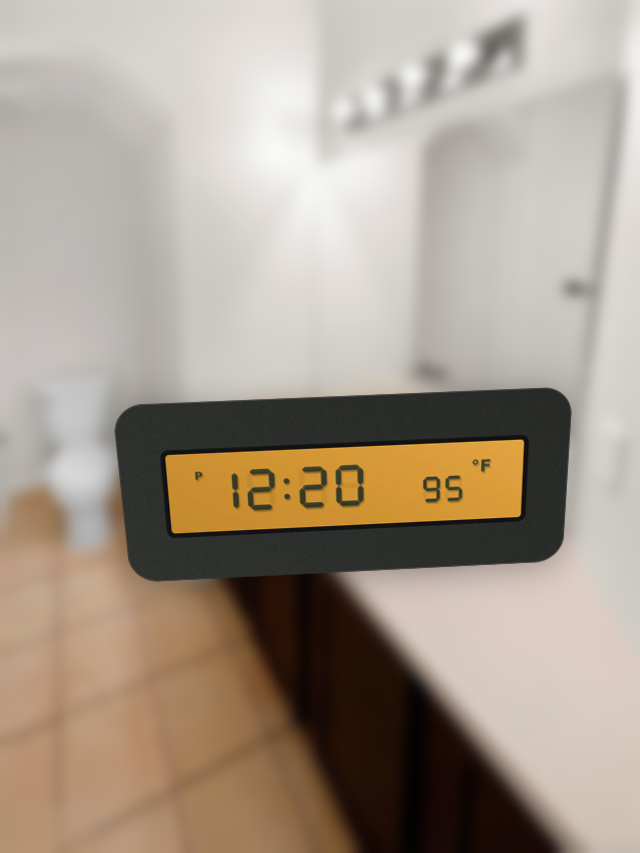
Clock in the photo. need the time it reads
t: 12:20
